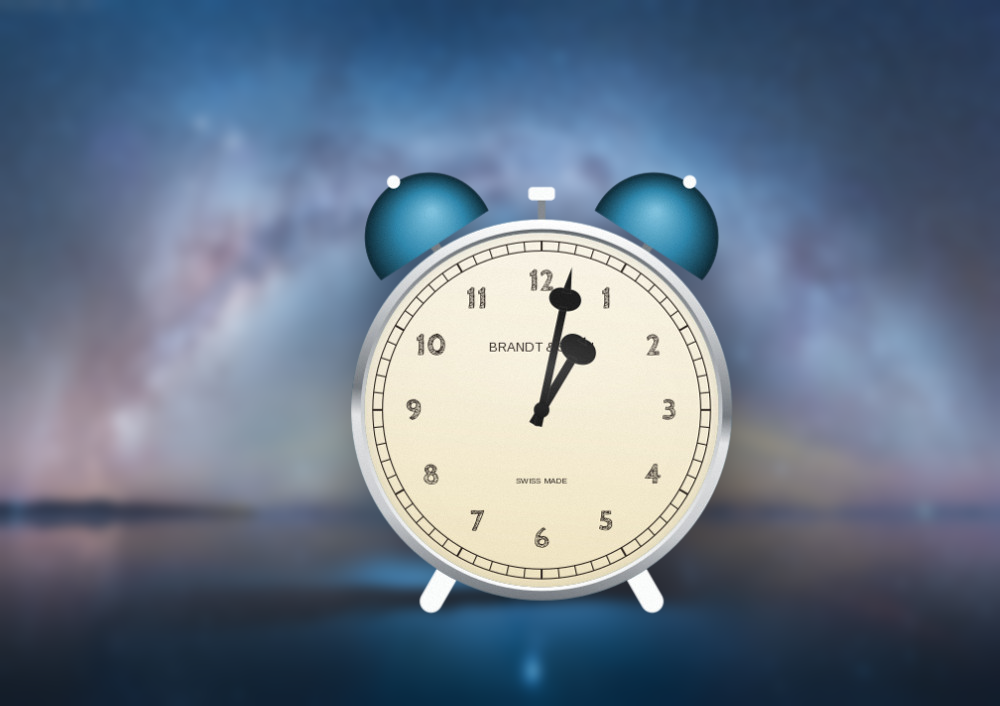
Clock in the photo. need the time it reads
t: 1:02
